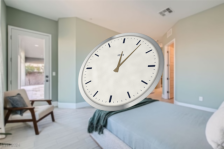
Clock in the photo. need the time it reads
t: 12:06
